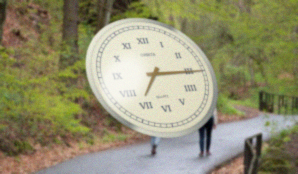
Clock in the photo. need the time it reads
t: 7:15
